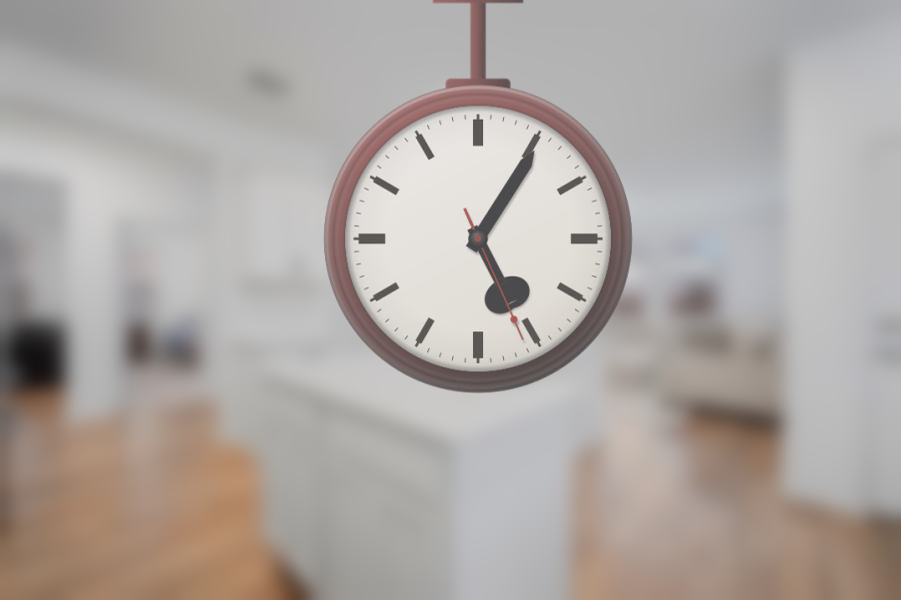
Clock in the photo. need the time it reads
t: 5:05:26
